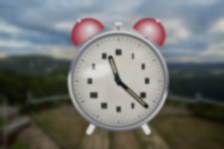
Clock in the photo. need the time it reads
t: 11:22
